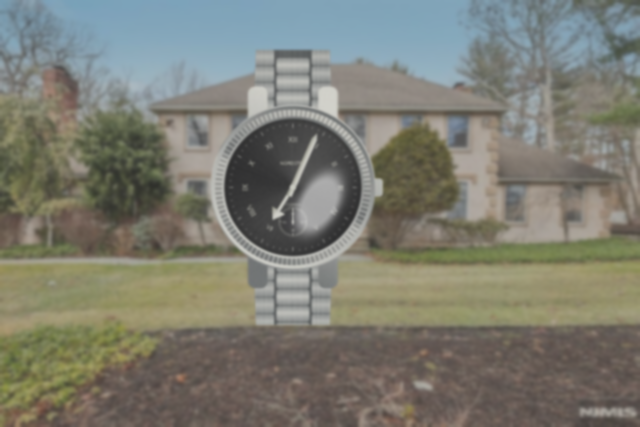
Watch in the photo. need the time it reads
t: 7:04
